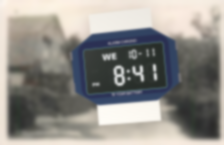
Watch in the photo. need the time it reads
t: 8:41
